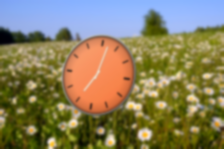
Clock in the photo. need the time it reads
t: 7:02
